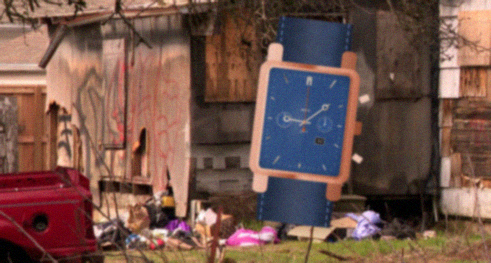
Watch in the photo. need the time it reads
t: 9:08
